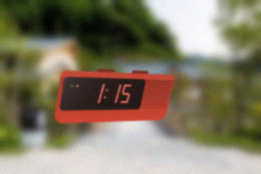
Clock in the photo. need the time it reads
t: 1:15
